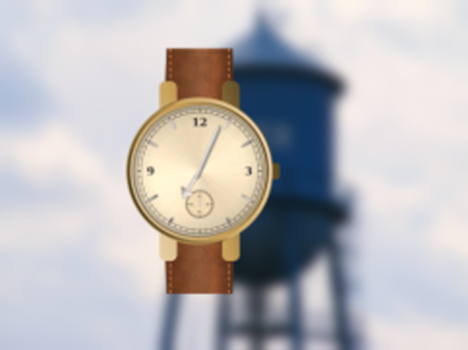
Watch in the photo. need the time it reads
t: 7:04
